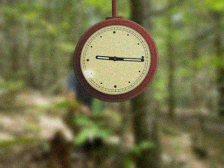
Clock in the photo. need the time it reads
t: 9:16
